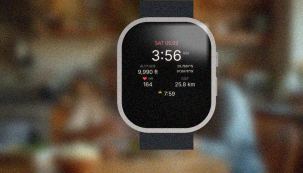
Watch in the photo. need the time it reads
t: 3:56
